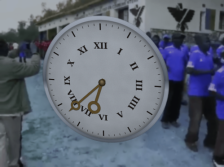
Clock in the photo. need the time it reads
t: 6:38
